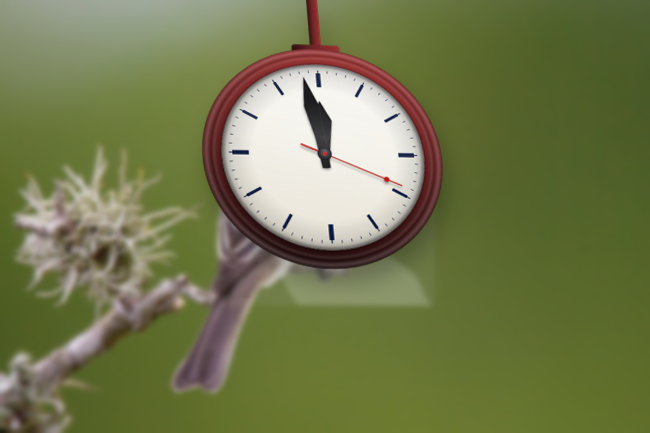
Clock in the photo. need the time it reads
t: 11:58:19
